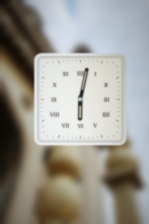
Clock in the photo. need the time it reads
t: 6:02
